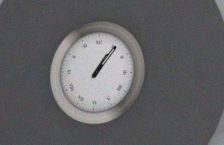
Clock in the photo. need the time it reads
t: 1:06
